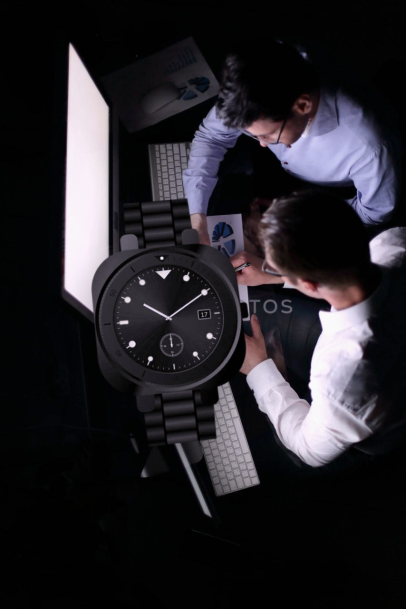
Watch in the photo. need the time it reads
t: 10:10
